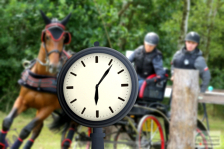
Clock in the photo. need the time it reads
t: 6:06
